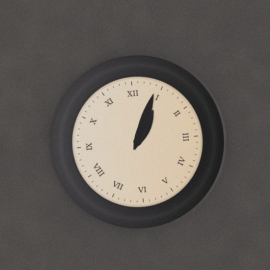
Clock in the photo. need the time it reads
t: 1:04
